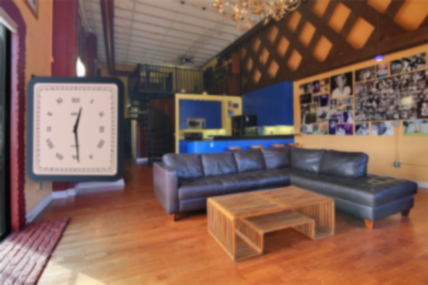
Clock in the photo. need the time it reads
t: 12:29
